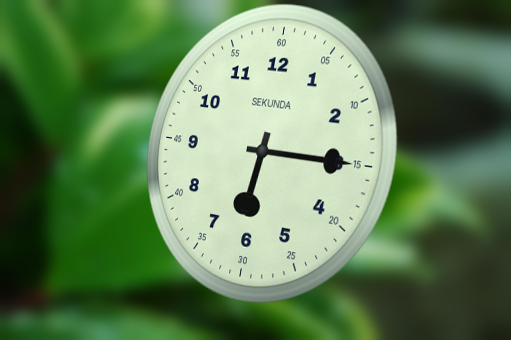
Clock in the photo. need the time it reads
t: 6:15
